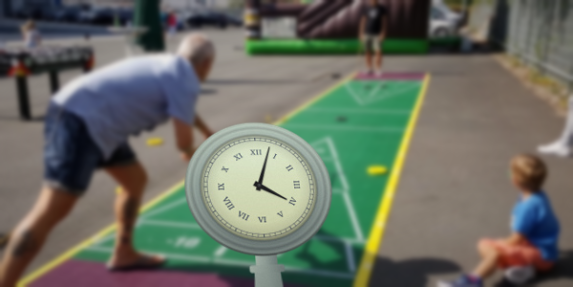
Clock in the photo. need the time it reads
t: 4:03
